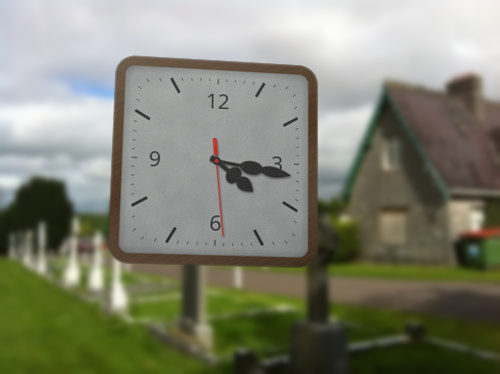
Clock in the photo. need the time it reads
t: 4:16:29
